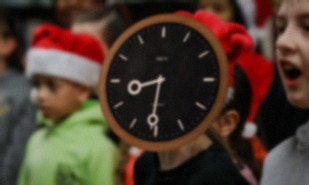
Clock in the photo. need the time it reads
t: 8:31
